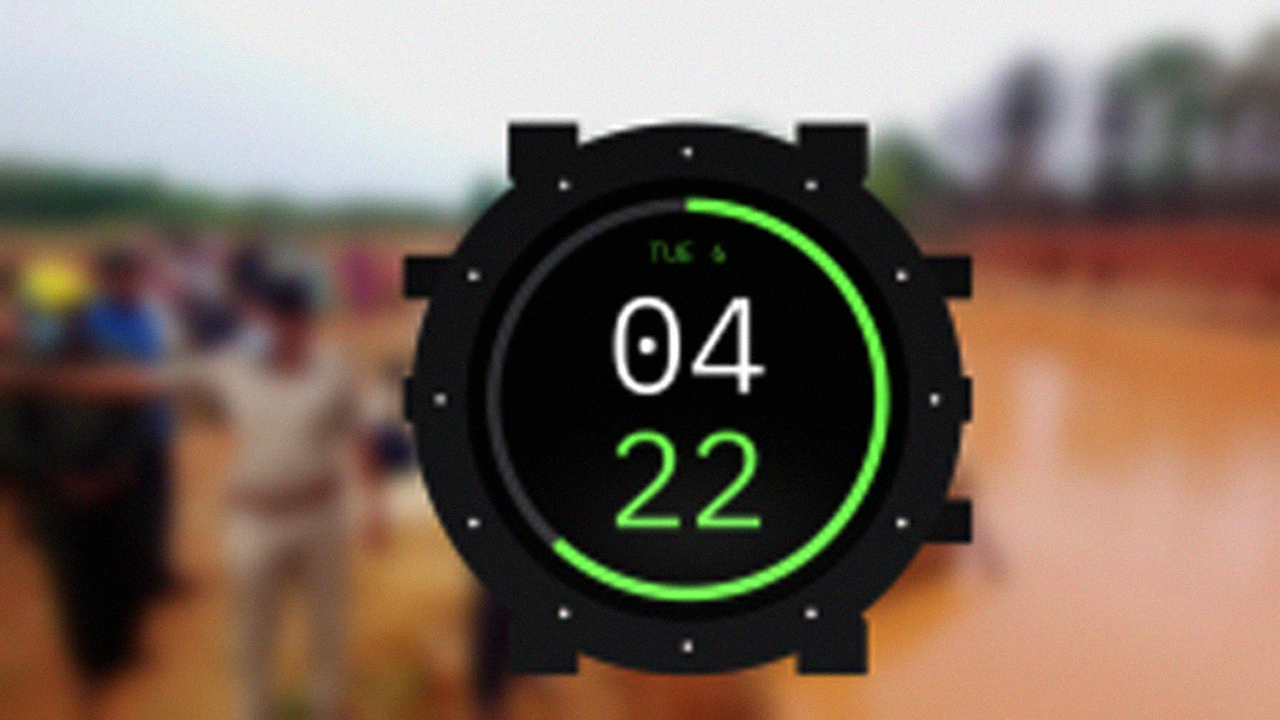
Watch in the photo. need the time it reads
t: 4:22
